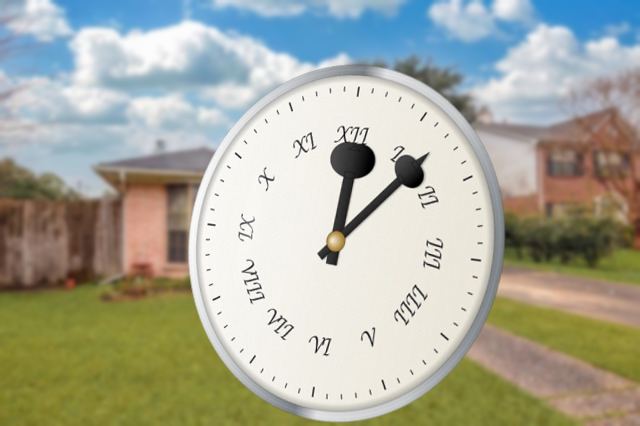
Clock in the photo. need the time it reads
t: 12:07
